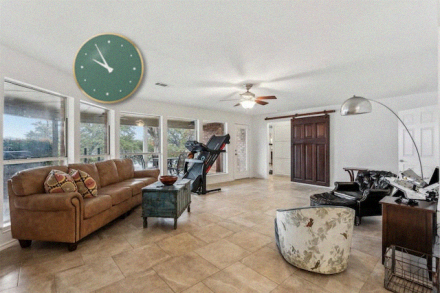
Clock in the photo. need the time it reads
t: 9:55
